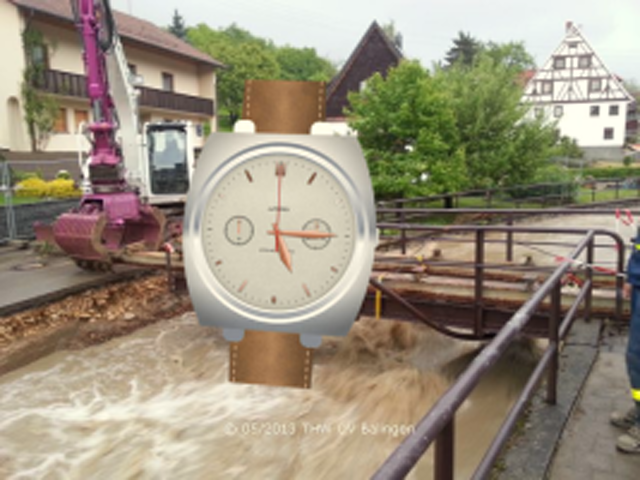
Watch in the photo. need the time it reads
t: 5:15
